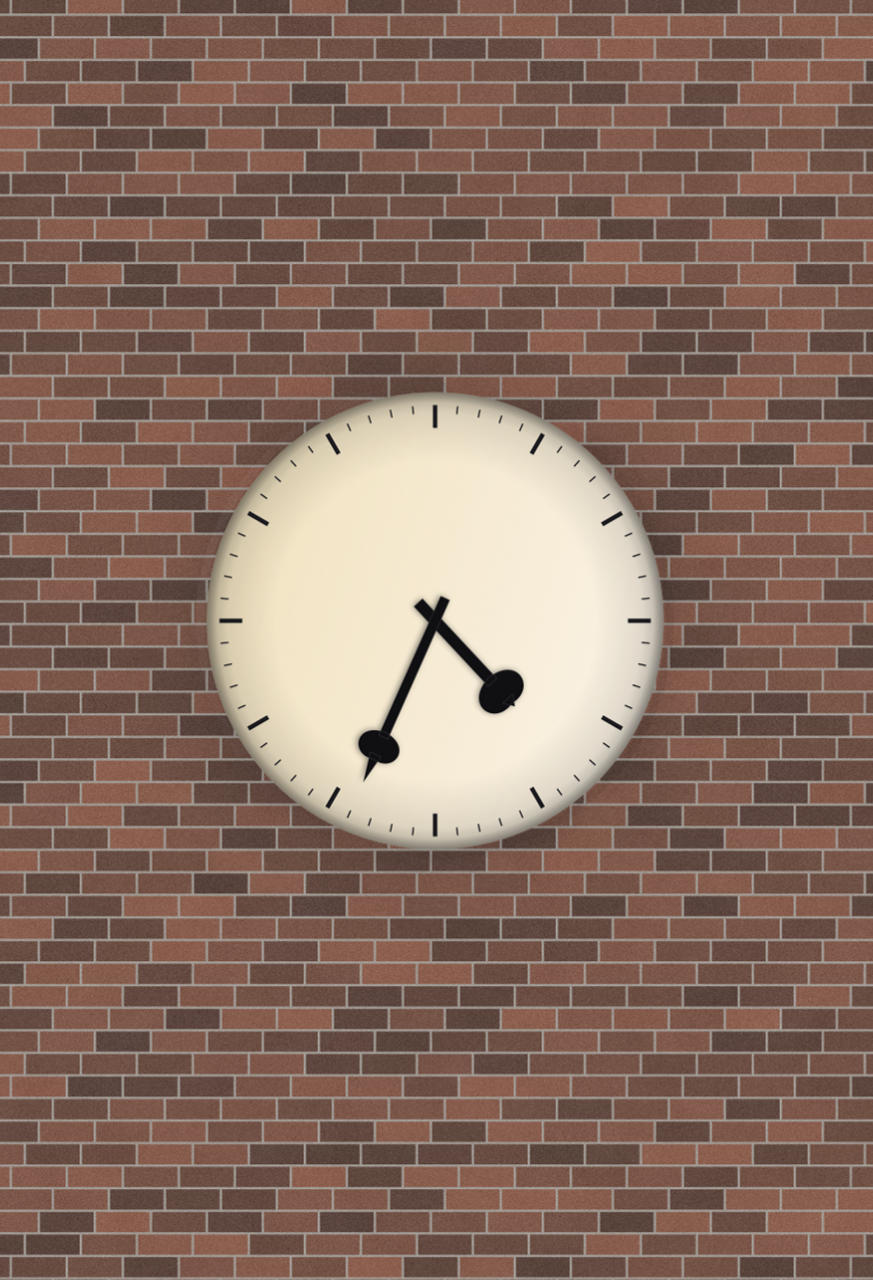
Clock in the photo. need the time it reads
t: 4:34
